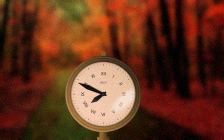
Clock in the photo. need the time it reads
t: 7:49
